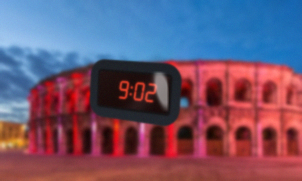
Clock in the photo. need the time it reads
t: 9:02
